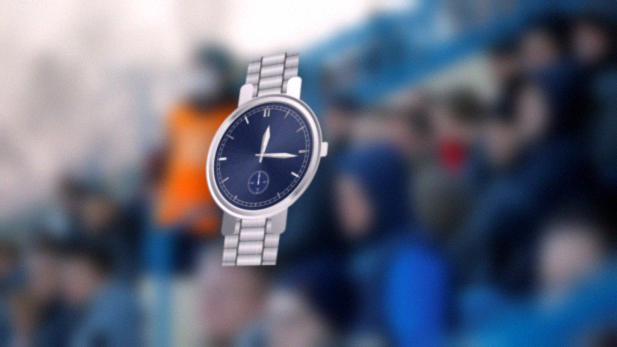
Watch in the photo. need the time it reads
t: 12:16
